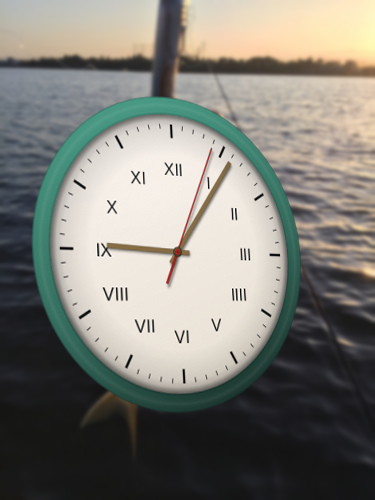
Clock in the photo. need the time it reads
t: 9:06:04
